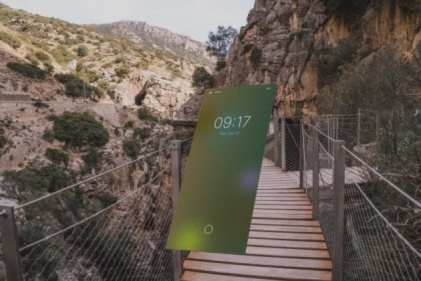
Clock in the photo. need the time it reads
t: 9:17
